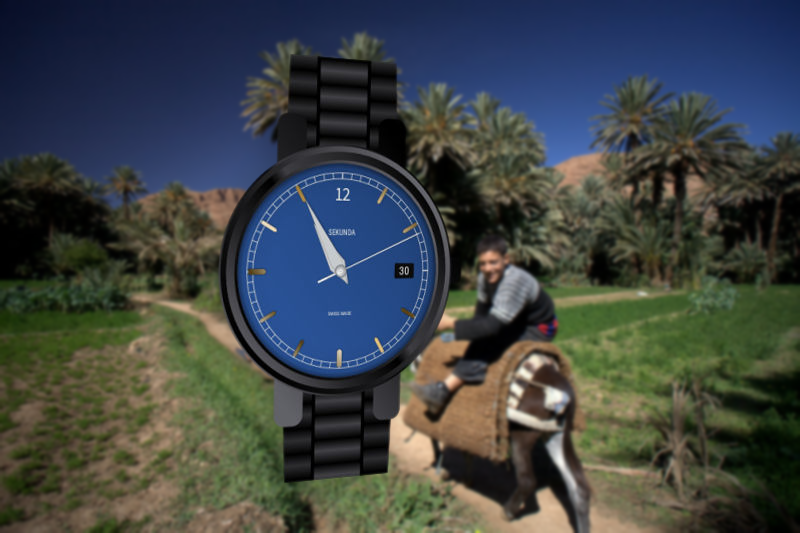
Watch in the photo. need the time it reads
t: 10:55:11
